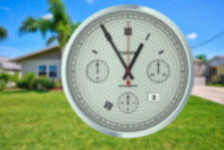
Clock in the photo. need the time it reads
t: 12:55
